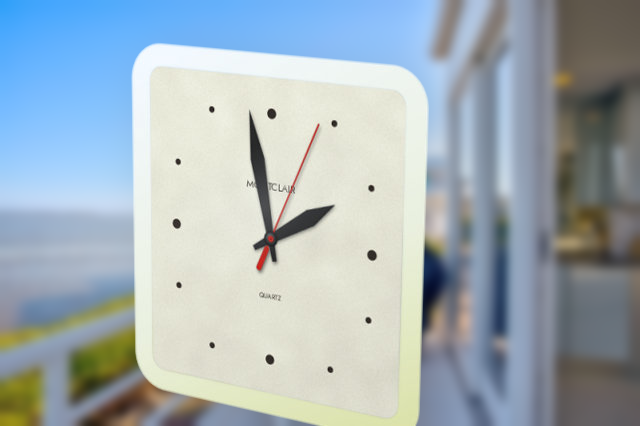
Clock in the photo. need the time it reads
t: 1:58:04
